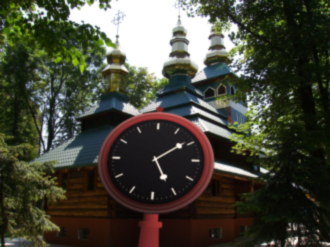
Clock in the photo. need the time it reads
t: 5:09
